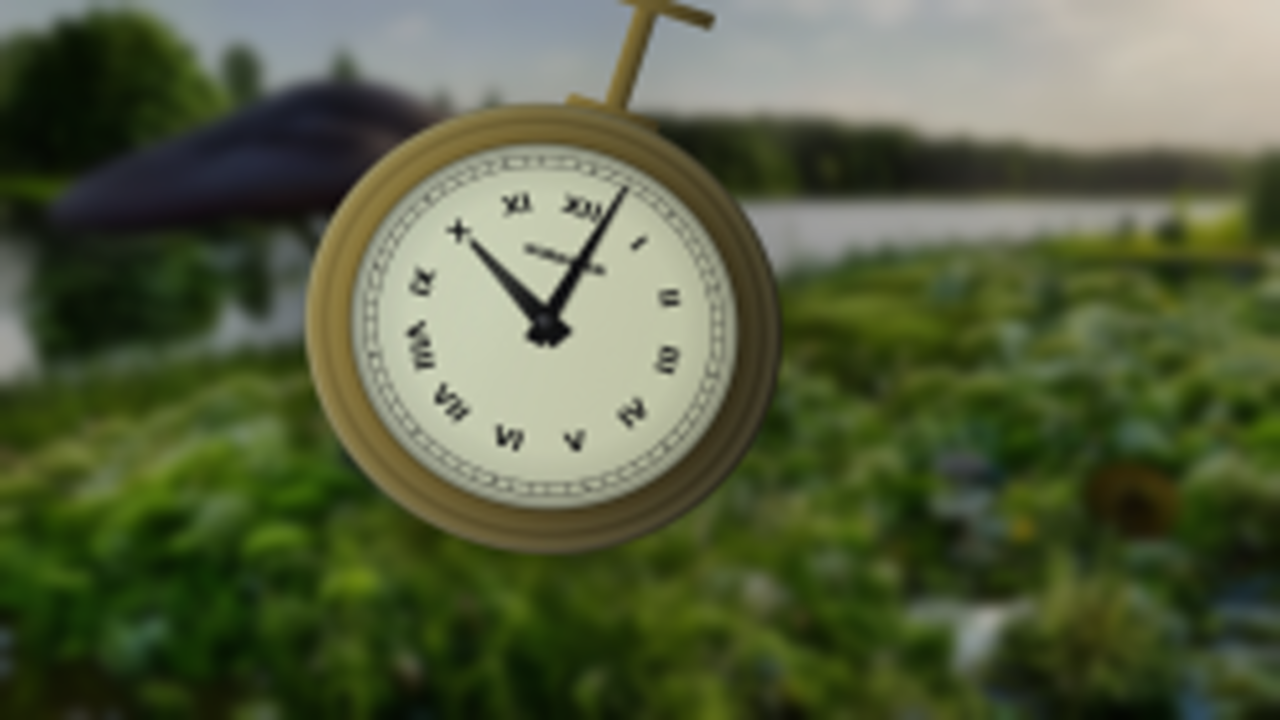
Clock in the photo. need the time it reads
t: 10:02
